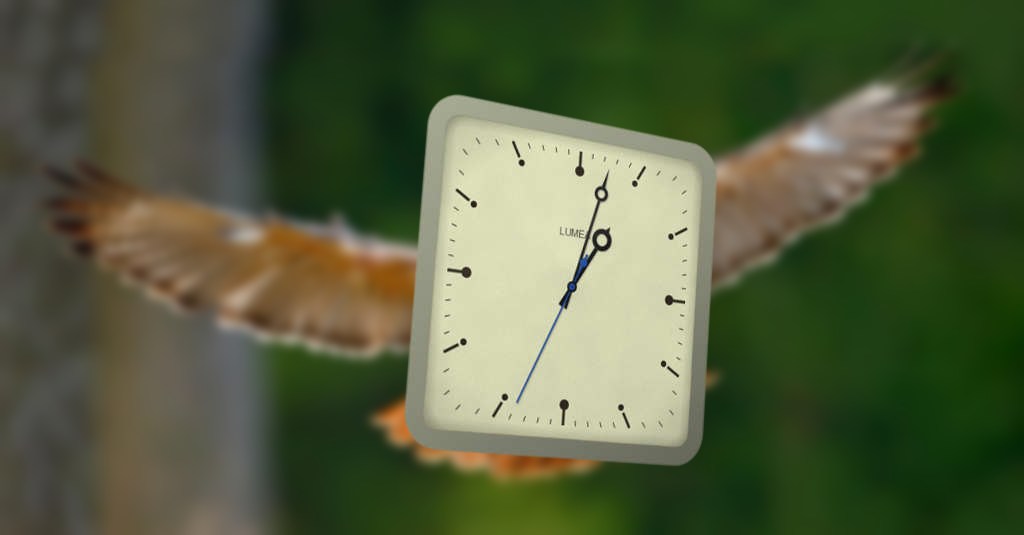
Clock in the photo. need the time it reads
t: 1:02:34
